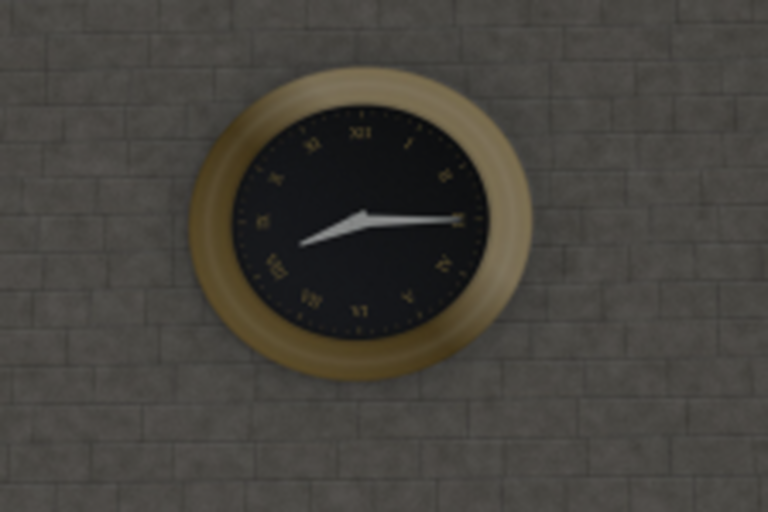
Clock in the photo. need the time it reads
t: 8:15
